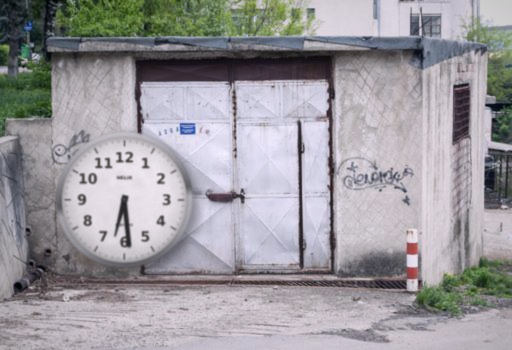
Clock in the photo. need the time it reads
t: 6:29
